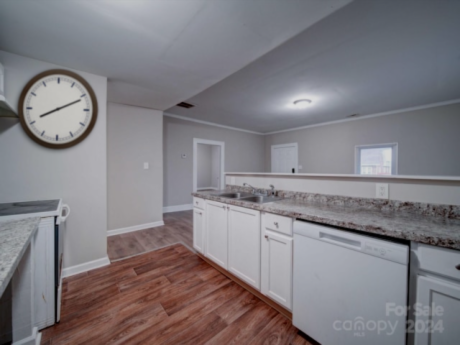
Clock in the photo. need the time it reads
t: 8:11
